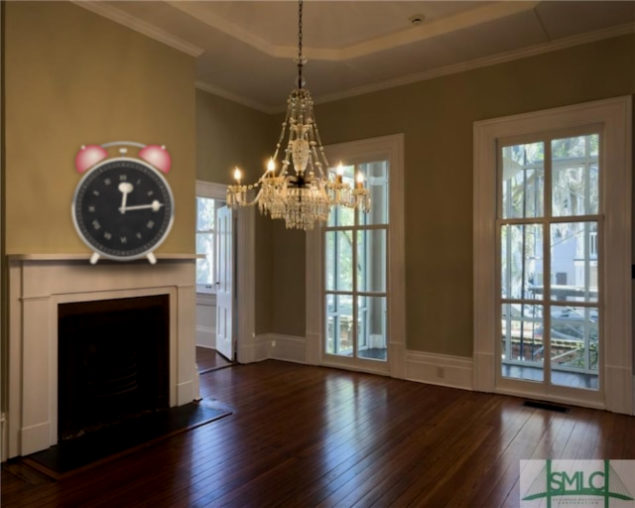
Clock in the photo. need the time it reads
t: 12:14
